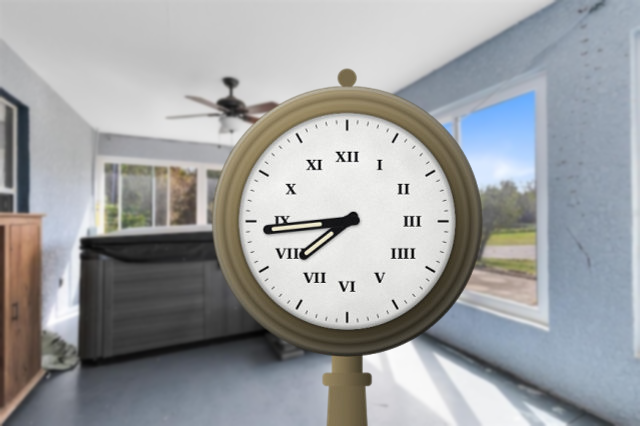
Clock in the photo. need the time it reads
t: 7:44
